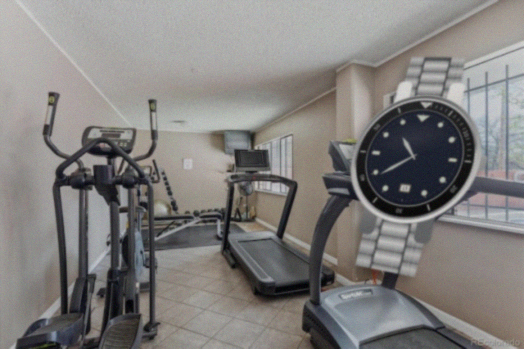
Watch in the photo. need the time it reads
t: 10:39
